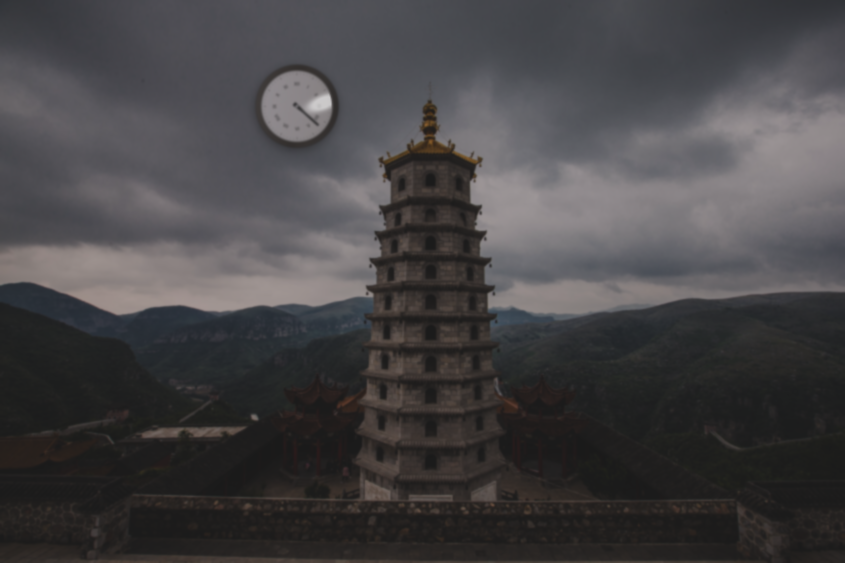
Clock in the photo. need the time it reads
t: 4:22
